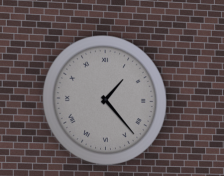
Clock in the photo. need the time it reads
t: 1:23
